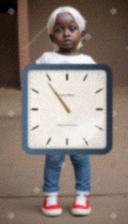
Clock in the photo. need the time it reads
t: 10:54
